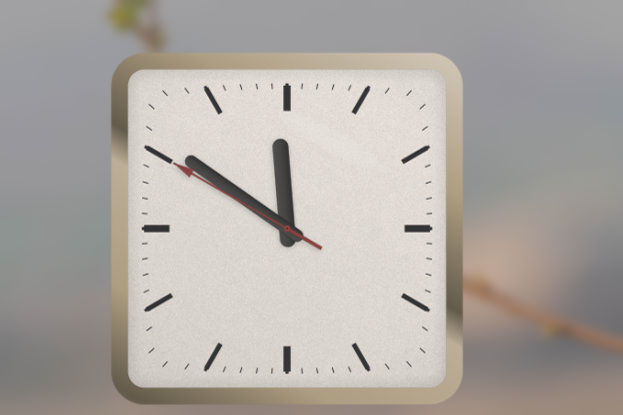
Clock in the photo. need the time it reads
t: 11:50:50
